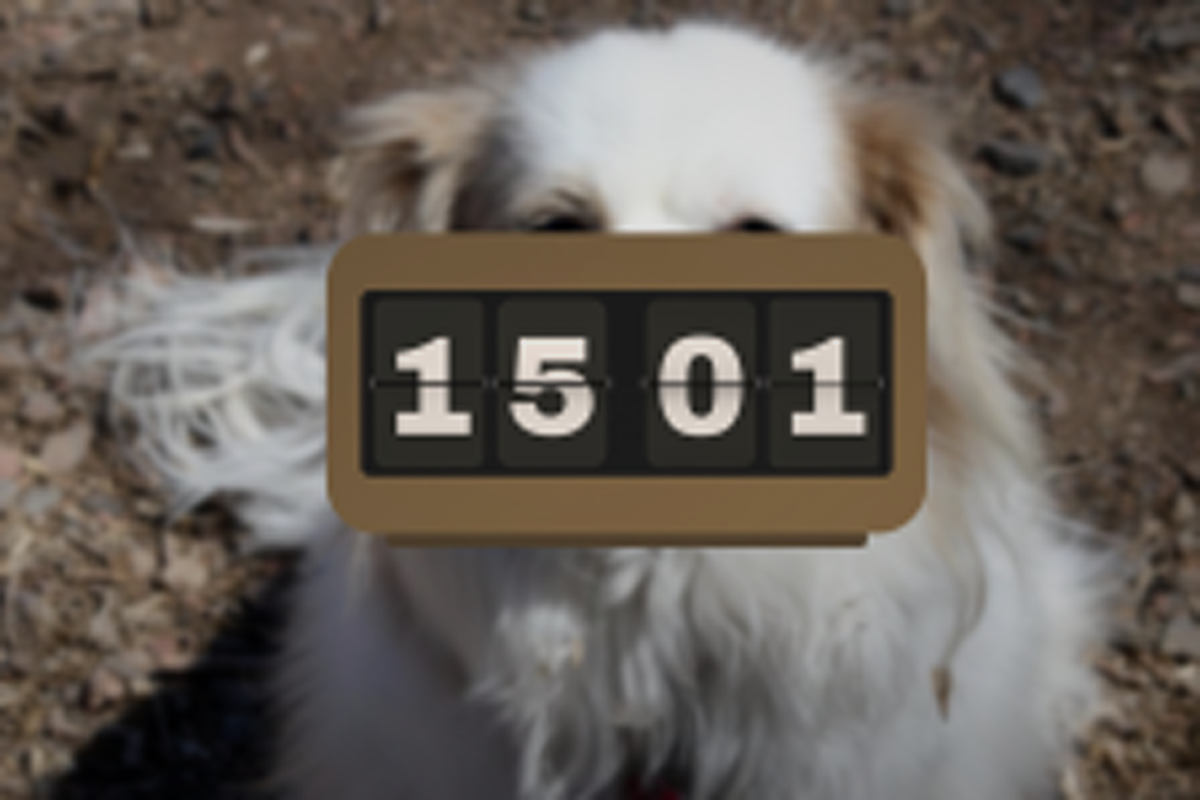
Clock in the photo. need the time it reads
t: 15:01
